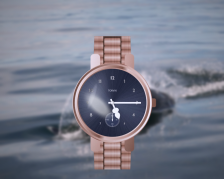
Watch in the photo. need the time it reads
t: 5:15
